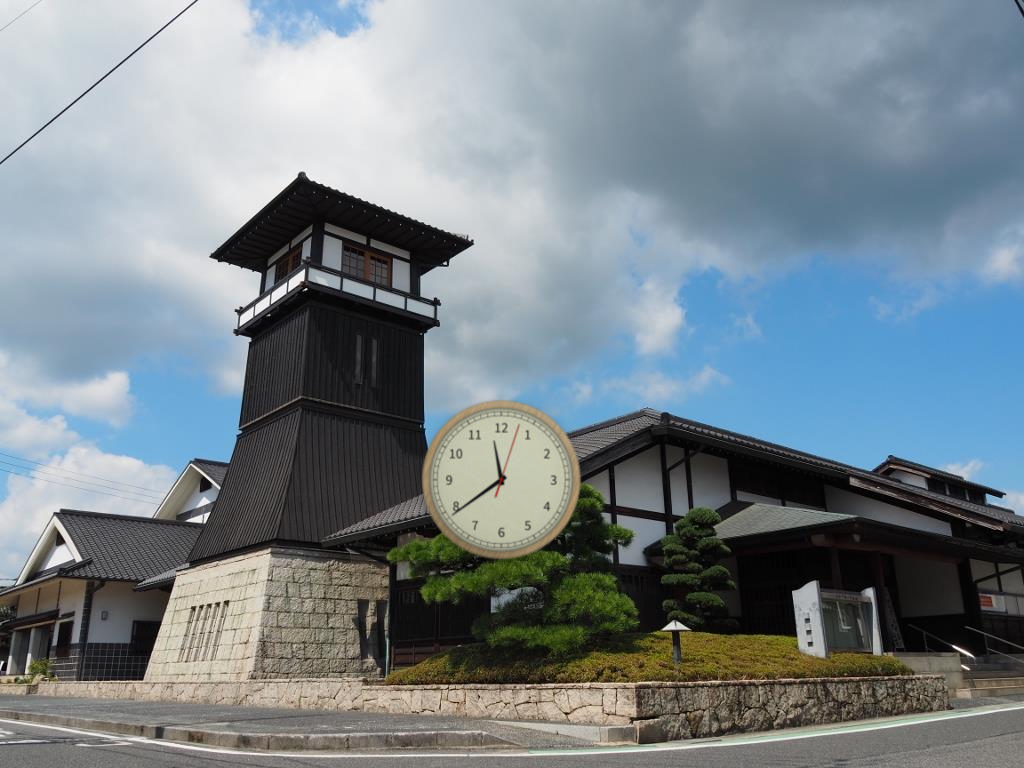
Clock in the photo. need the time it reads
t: 11:39:03
